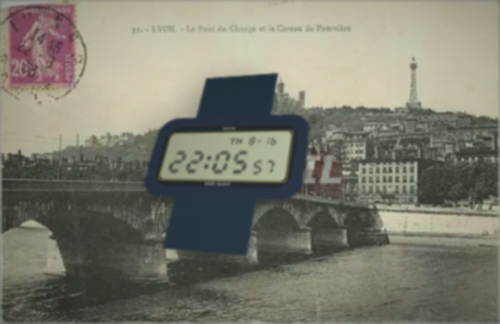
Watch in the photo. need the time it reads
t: 22:05:57
